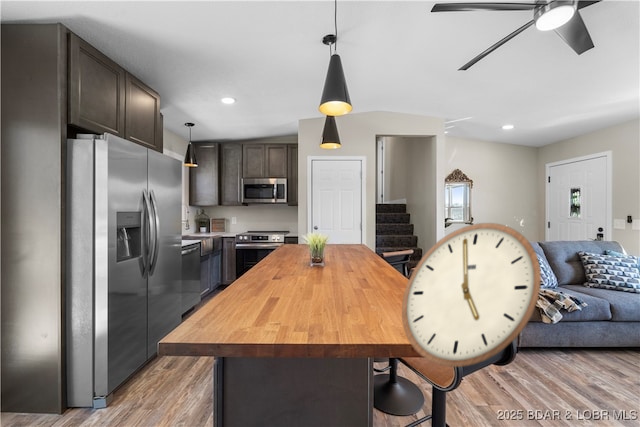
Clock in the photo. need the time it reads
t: 4:58
